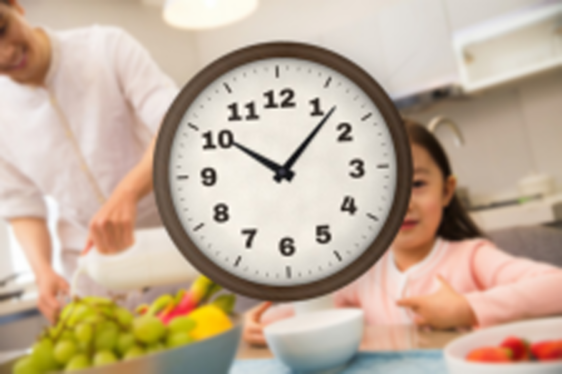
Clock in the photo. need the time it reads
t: 10:07
